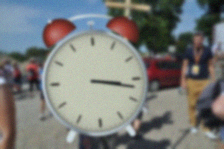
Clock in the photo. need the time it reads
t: 3:17
